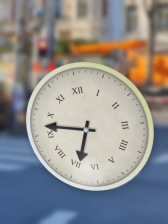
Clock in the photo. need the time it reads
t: 6:47
